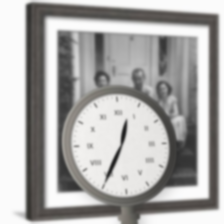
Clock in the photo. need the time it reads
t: 12:35
